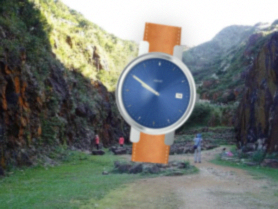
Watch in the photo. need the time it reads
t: 9:50
